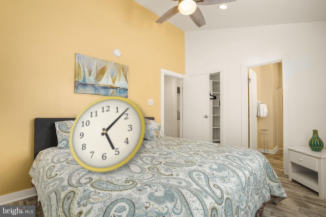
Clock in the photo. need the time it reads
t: 5:08
